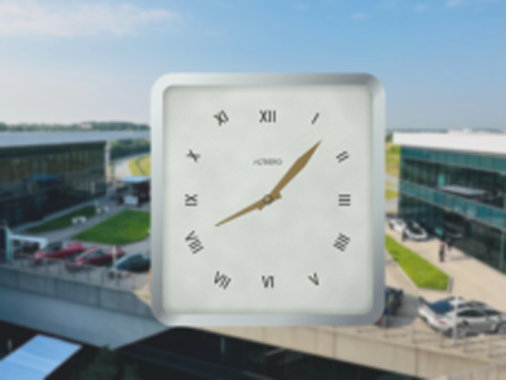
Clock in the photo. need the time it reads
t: 8:07
